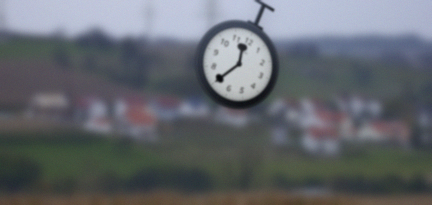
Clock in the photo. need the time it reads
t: 11:35
